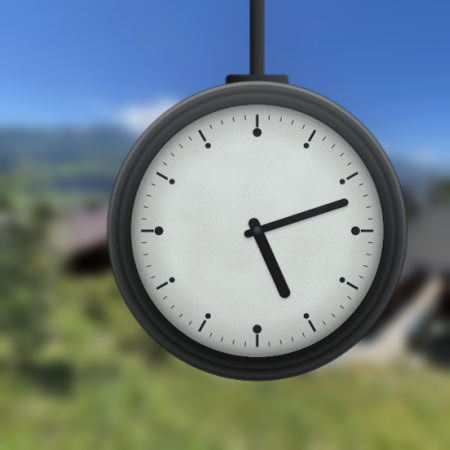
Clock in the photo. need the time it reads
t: 5:12
